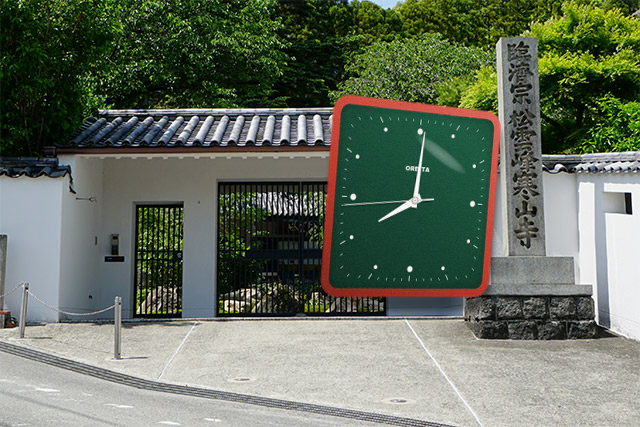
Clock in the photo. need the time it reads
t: 8:00:44
